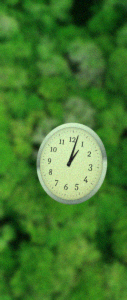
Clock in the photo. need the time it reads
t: 1:02
